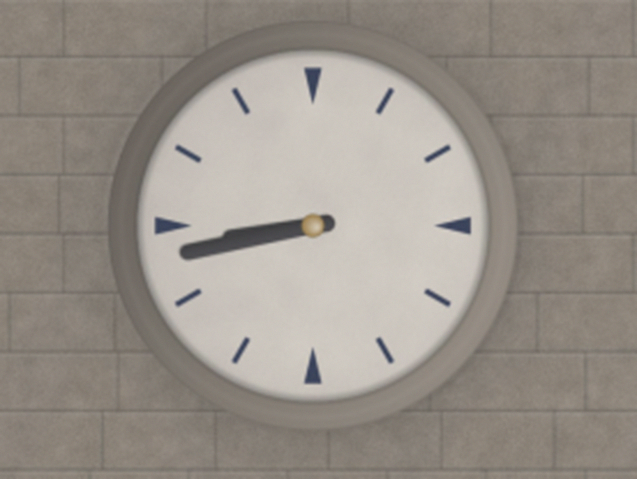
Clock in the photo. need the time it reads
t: 8:43
